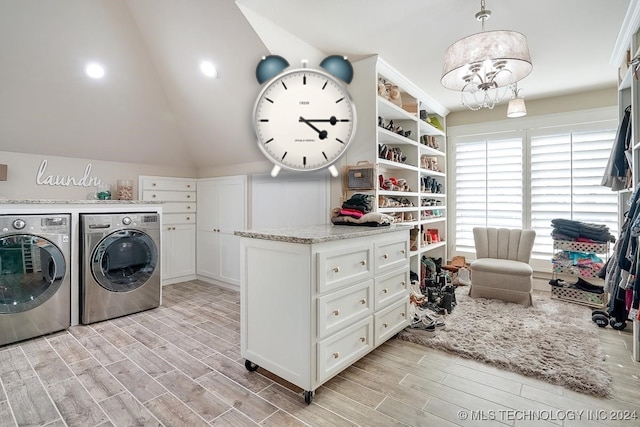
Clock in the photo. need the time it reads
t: 4:15
